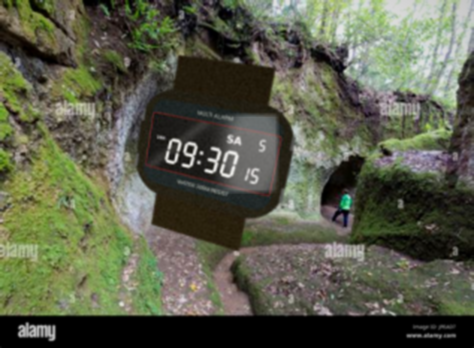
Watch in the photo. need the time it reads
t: 9:30:15
